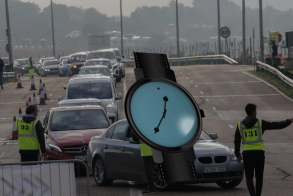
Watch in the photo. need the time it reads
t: 12:36
